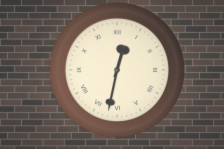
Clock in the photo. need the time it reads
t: 12:32
